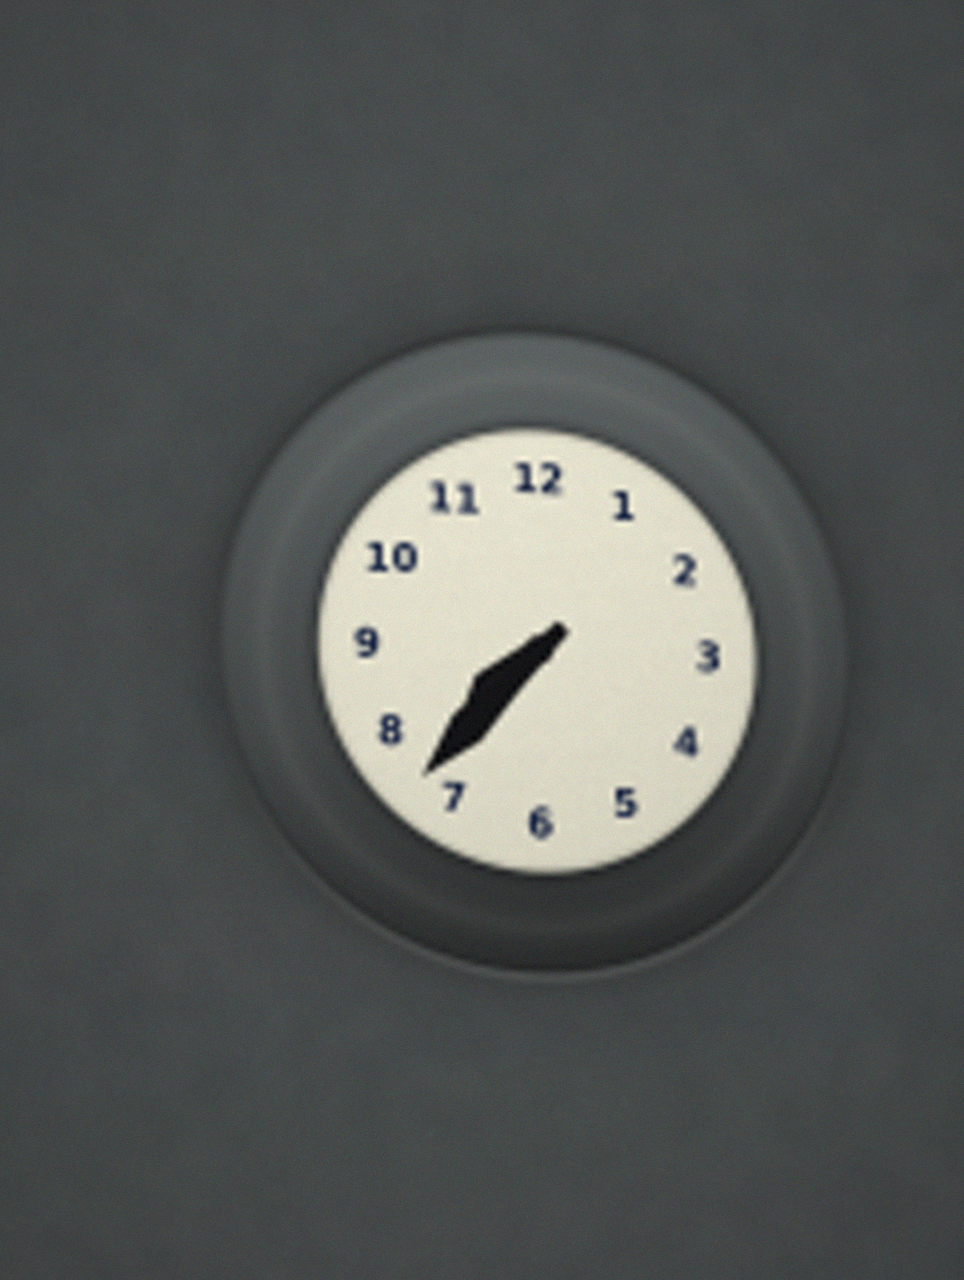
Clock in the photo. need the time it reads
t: 7:37
